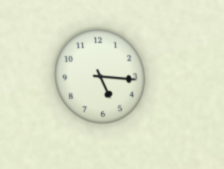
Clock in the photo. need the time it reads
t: 5:16
